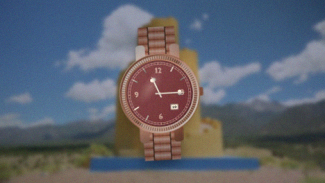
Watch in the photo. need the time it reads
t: 11:15
